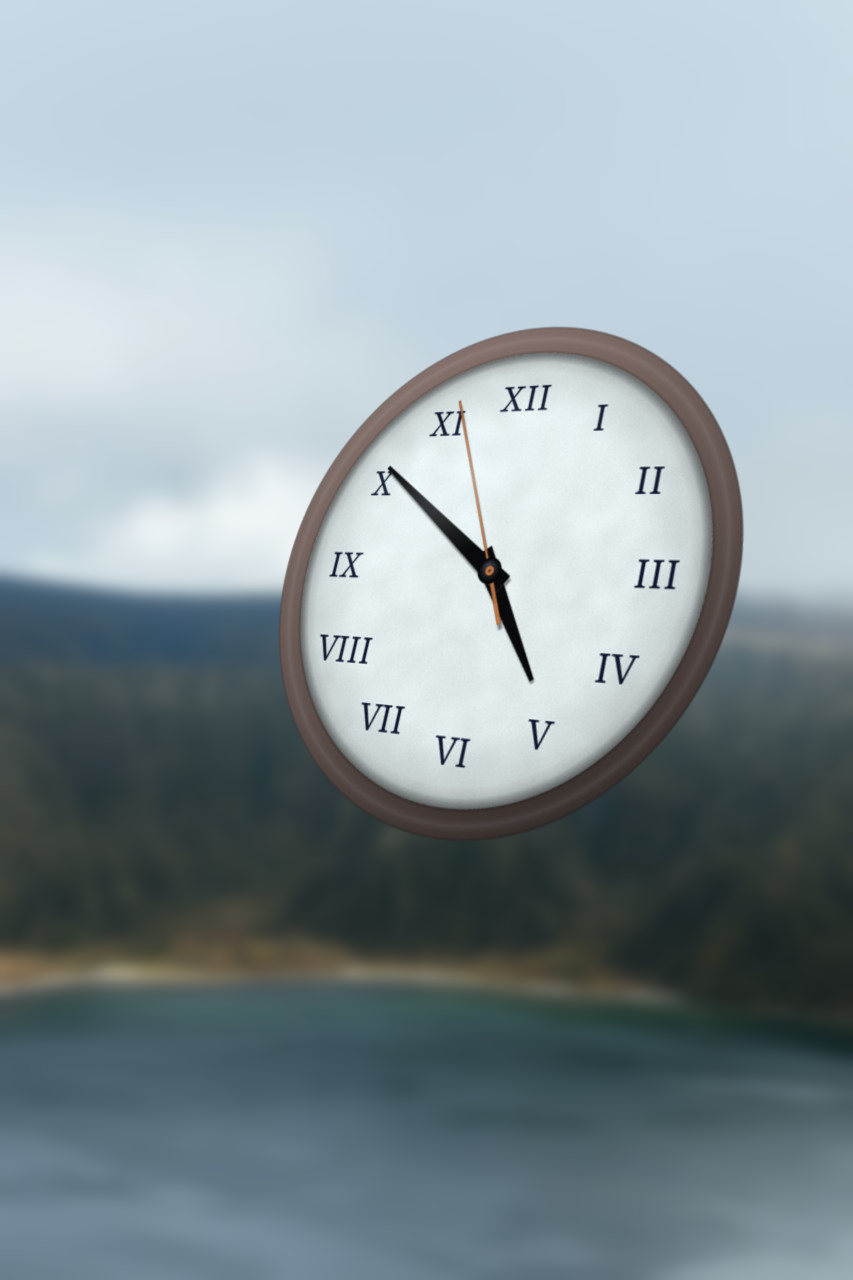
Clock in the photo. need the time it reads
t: 4:50:56
